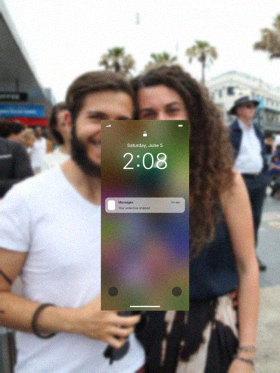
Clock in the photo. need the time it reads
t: 2:08
